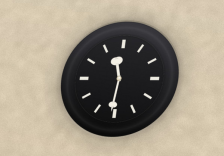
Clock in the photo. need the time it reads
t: 11:31
